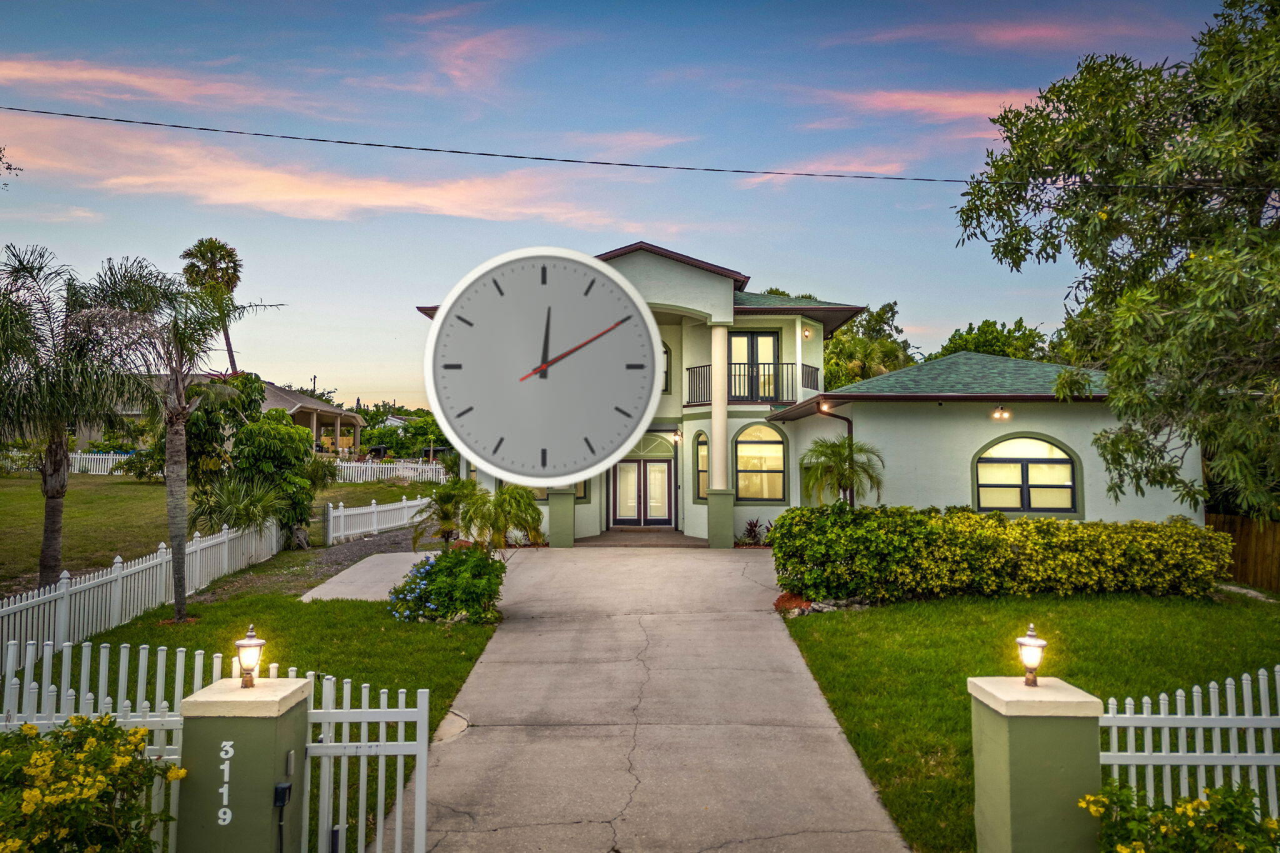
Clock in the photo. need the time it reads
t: 12:10:10
